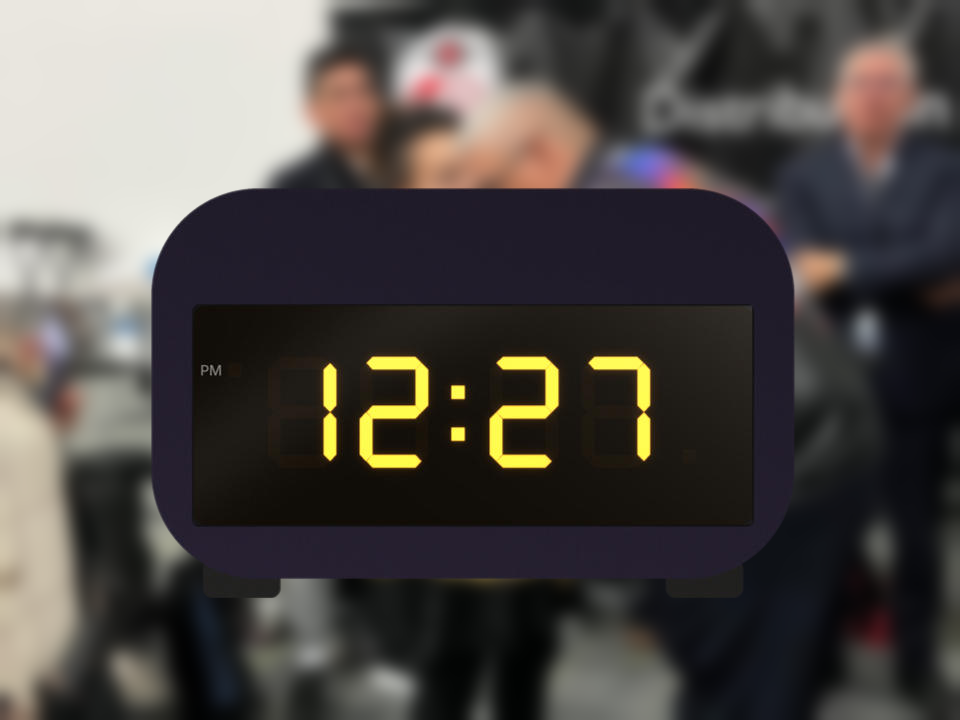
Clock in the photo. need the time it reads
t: 12:27
